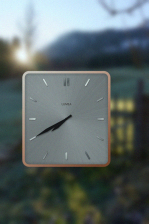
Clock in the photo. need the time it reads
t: 7:40
